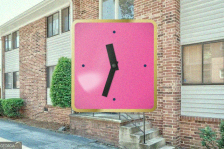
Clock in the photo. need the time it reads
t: 11:33
